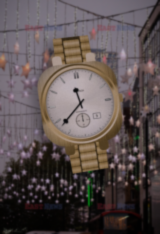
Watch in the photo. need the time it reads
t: 11:38
